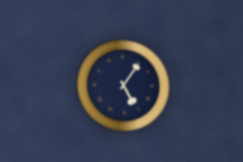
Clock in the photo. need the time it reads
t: 5:06
